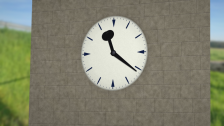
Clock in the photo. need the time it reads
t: 11:21
